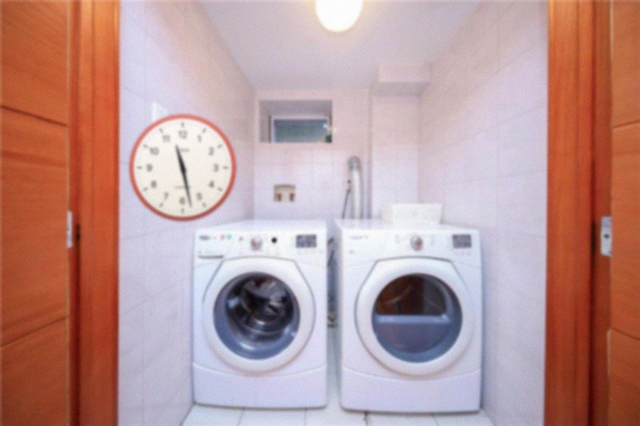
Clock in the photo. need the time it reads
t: 11:28
